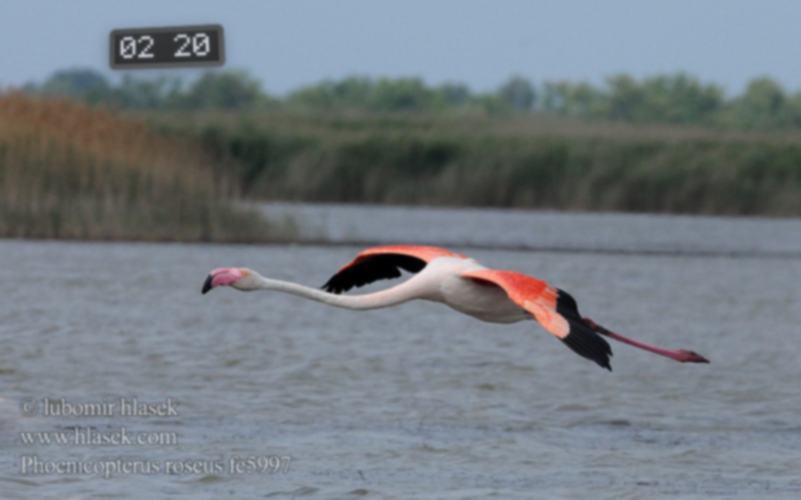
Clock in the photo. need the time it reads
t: 2:20
